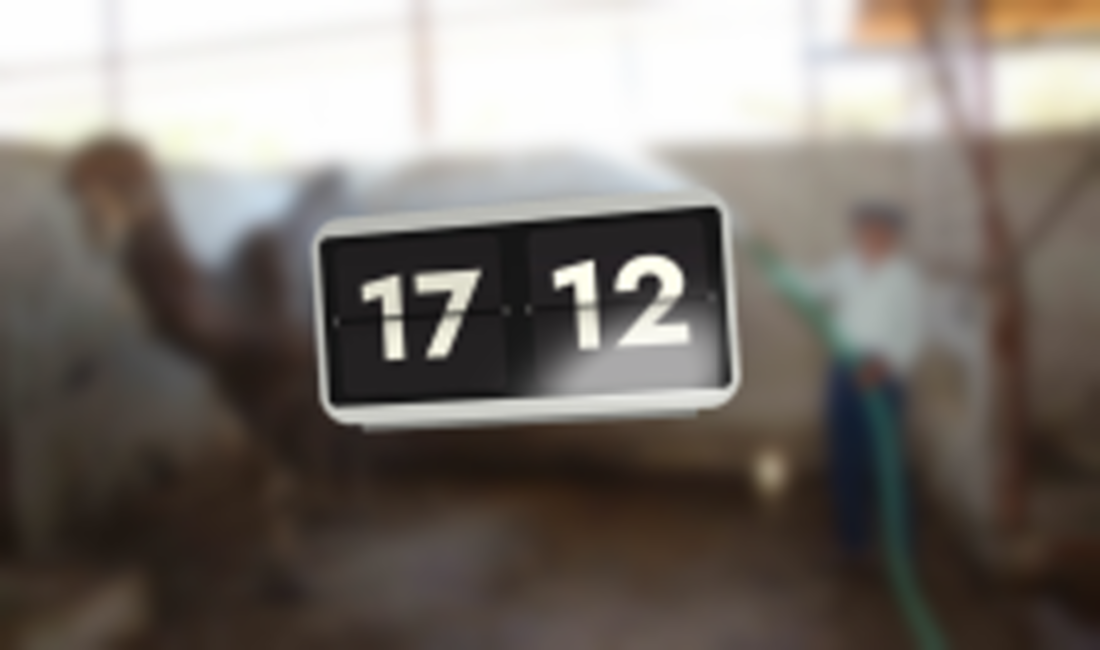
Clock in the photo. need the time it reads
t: 17:12
